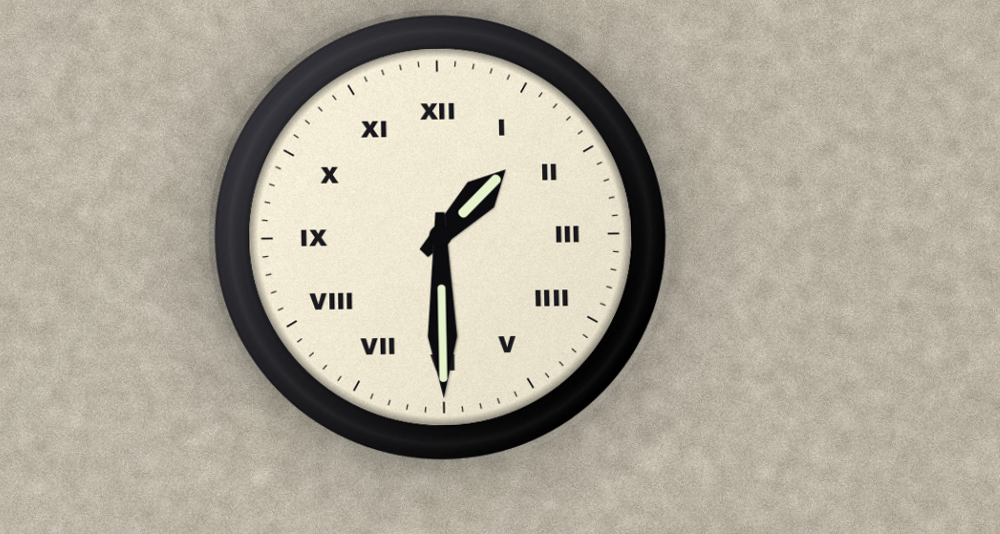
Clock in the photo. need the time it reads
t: 1:30
